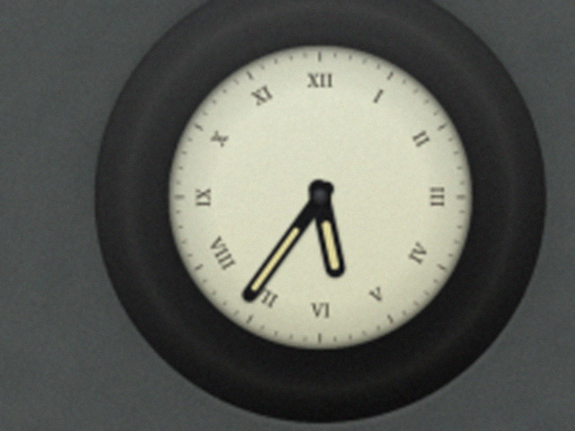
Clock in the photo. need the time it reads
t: 5:36
